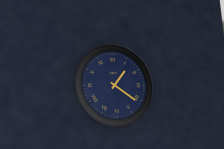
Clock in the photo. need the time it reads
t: 1:21
